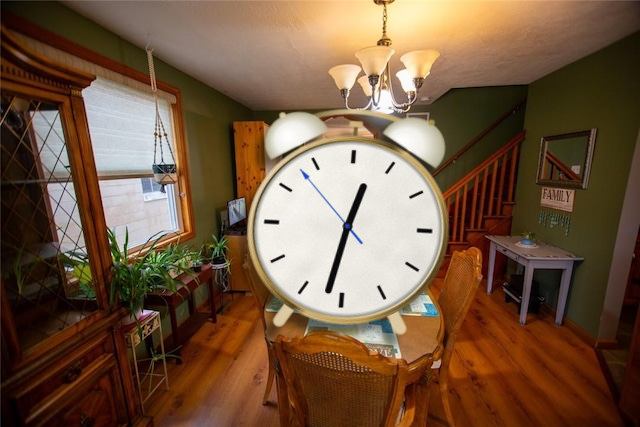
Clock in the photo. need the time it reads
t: 12:31:53
